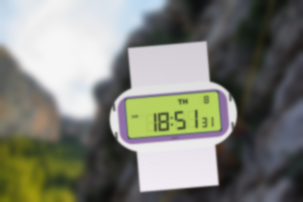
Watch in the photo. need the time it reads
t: 18:51
